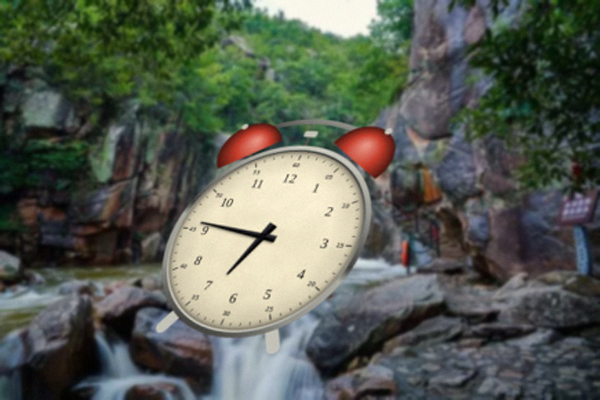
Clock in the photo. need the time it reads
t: 6:46
